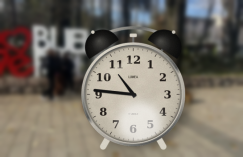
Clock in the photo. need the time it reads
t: 10:46
